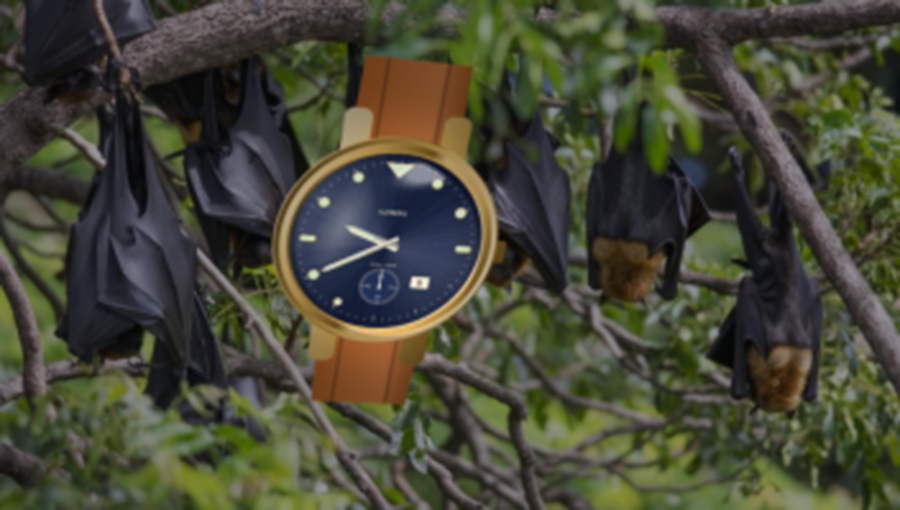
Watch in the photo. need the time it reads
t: 9:40
